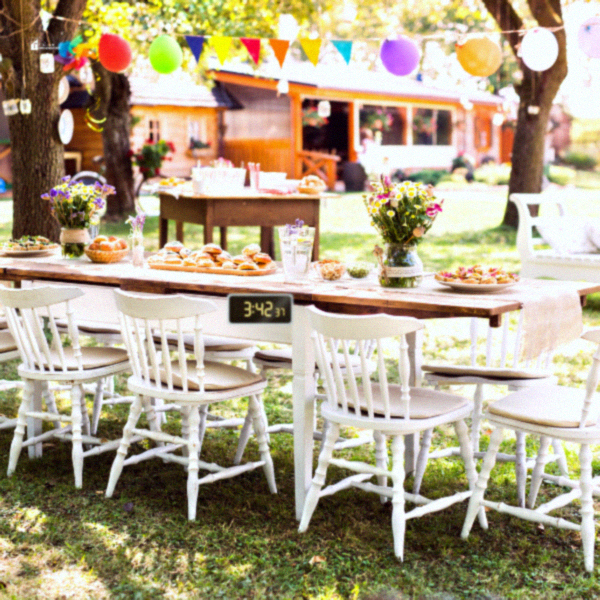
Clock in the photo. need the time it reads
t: 3:42
